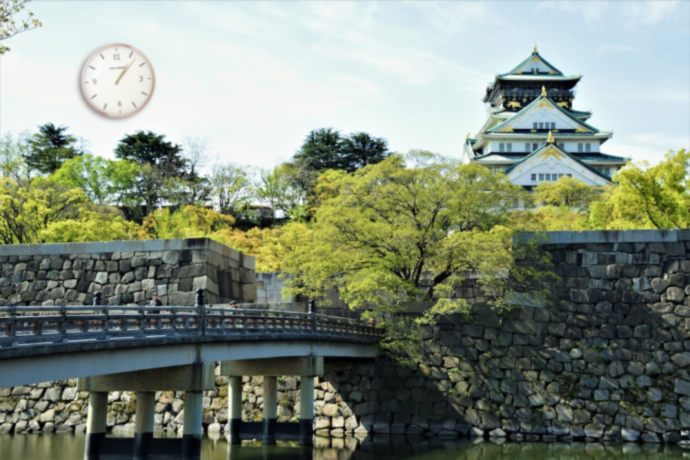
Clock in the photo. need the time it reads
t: 1:07
